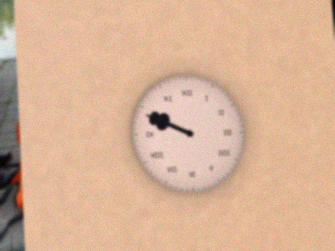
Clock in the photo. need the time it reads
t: 9:49
